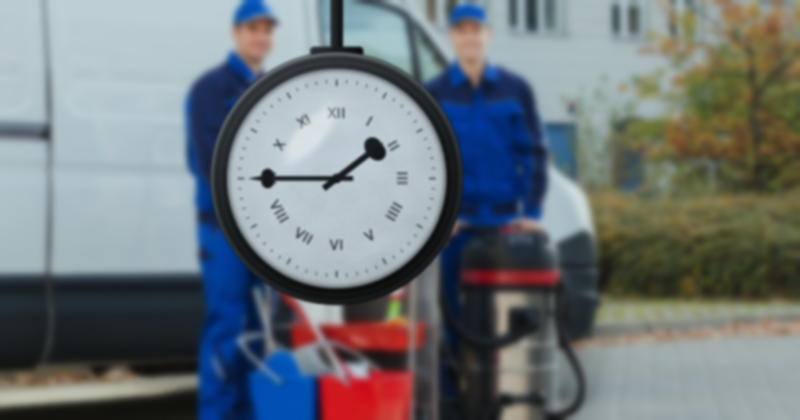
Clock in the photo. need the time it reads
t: 1:45
